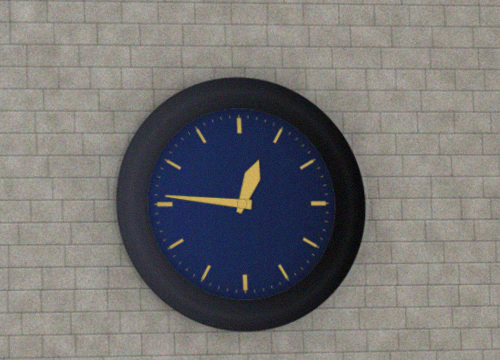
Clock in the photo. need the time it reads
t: 12:46
